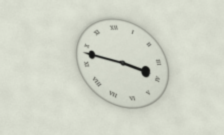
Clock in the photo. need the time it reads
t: 3:48
